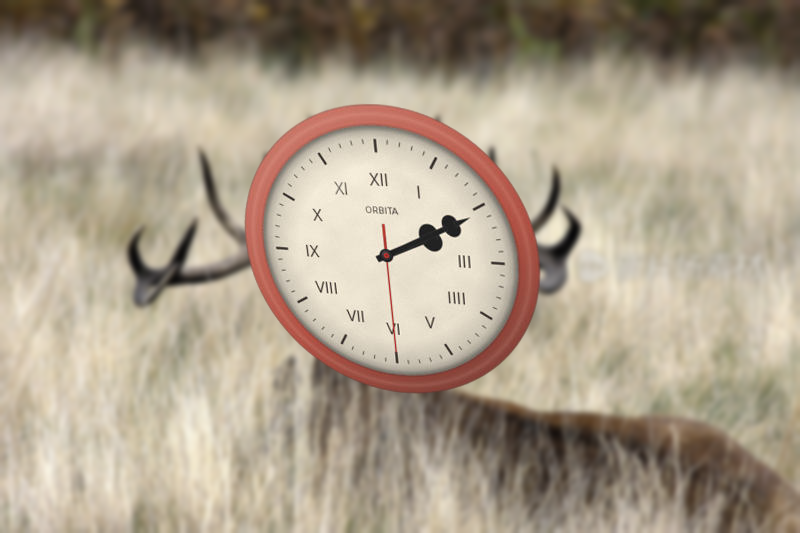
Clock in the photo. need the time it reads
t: 2:10:30
